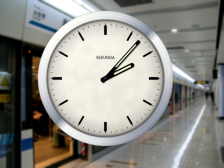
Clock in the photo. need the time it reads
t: 2:07
